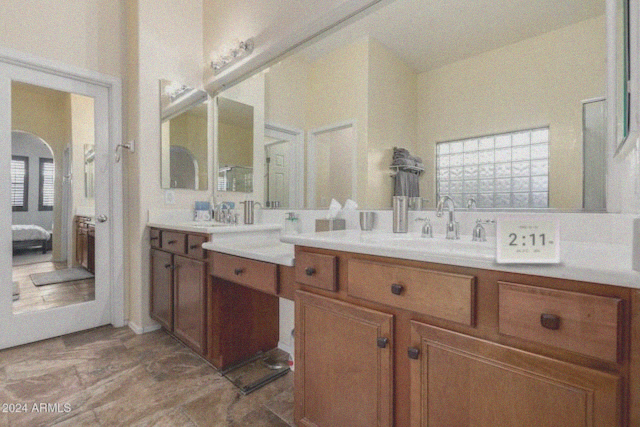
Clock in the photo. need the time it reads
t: 2:11
